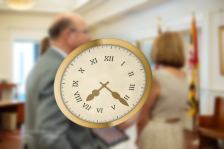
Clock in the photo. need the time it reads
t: 7:21
